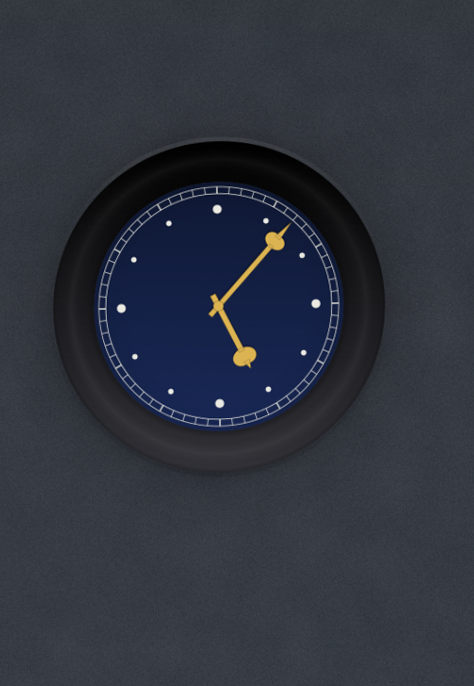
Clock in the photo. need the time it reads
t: 5:07
